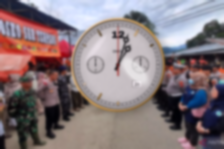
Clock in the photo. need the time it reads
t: 1:03
